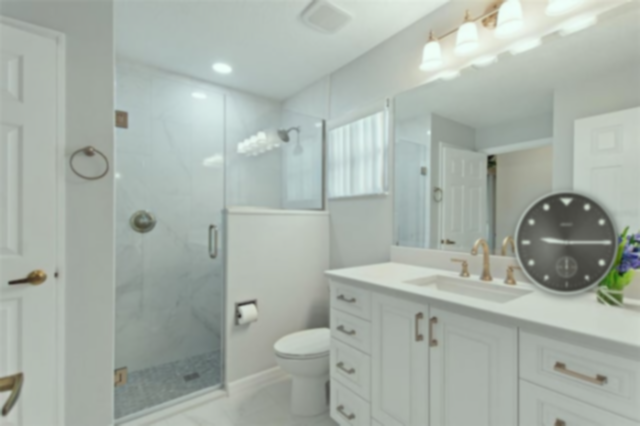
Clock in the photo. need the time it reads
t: 9:15
